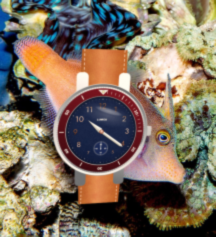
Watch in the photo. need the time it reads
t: 10:21
